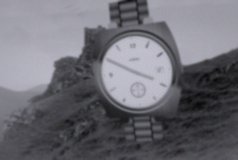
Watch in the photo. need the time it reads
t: 3:50
